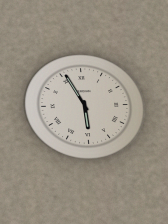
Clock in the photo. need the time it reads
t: 5:56
